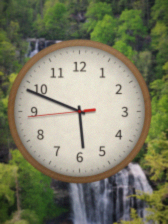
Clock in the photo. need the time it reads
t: 5:48:44
